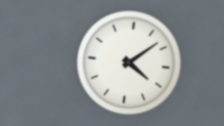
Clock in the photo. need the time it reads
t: 4:08
